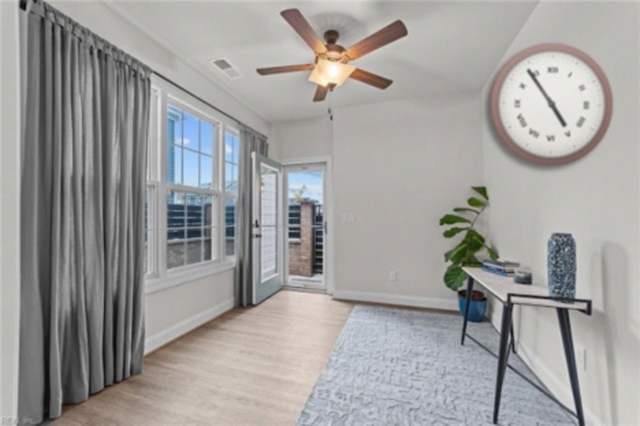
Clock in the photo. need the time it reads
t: 4:54
